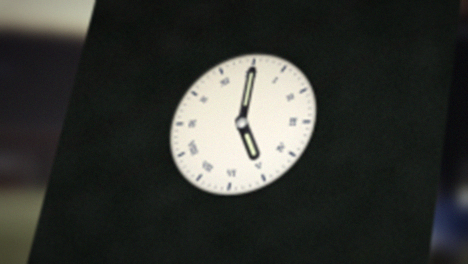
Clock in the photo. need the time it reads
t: 5:00
